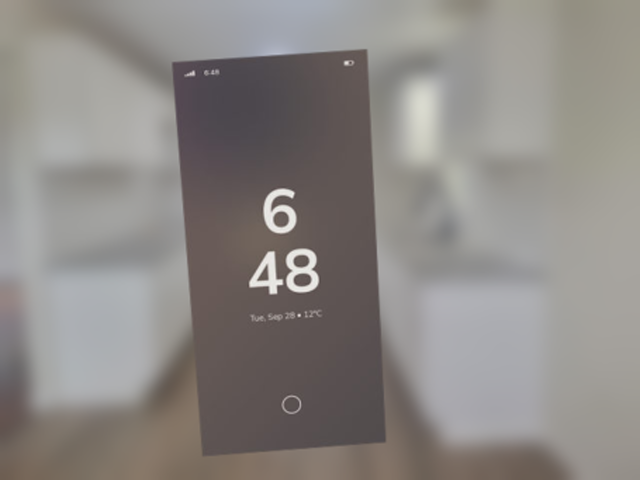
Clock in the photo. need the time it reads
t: 6:48
